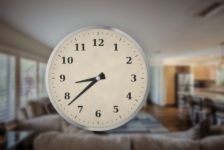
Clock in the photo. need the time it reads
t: 8:38
